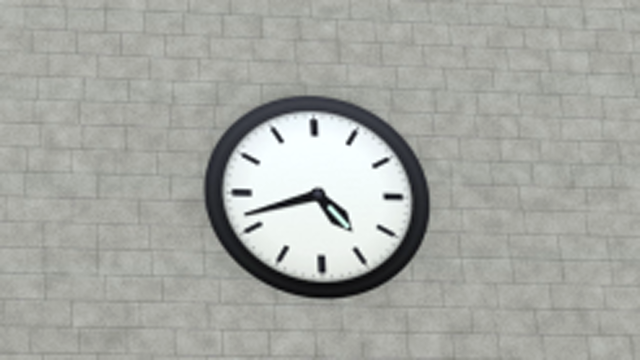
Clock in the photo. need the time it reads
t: 4:42
